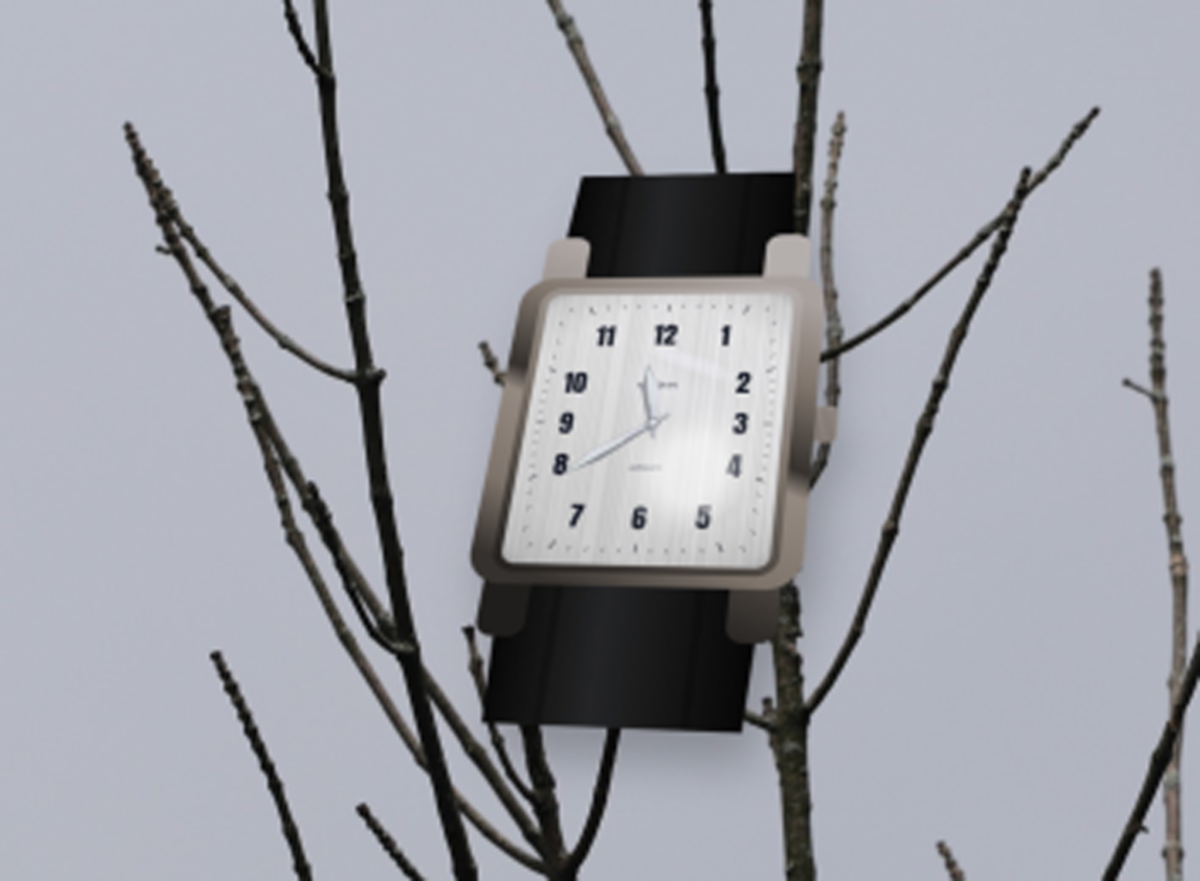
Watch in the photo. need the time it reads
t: 11:39
